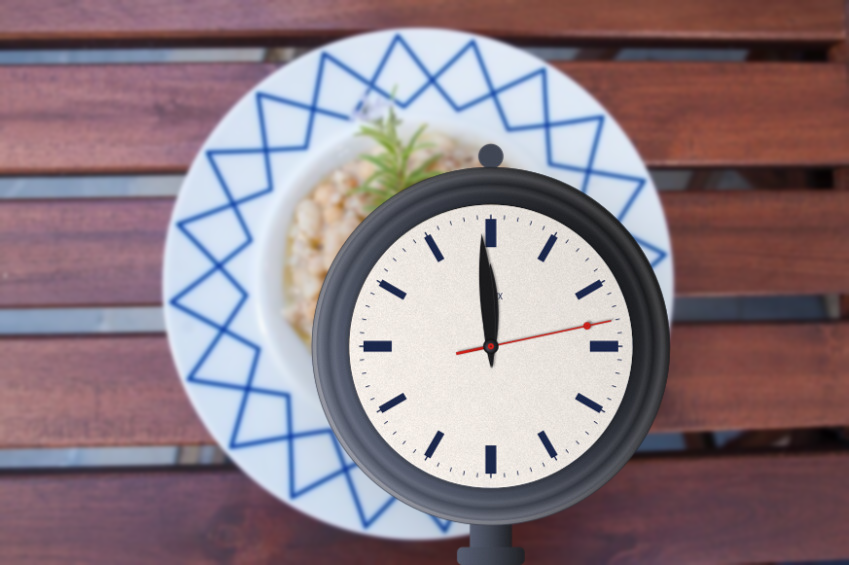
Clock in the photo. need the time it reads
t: 11:59:13
